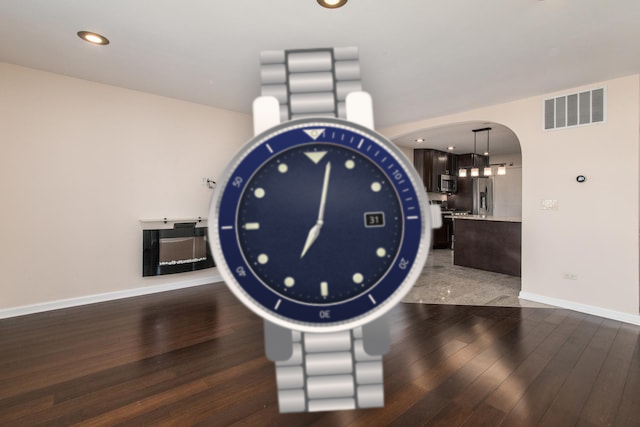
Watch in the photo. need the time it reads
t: 7:02
